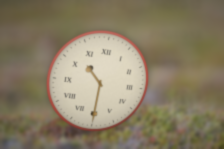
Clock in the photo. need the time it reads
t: 10:30
